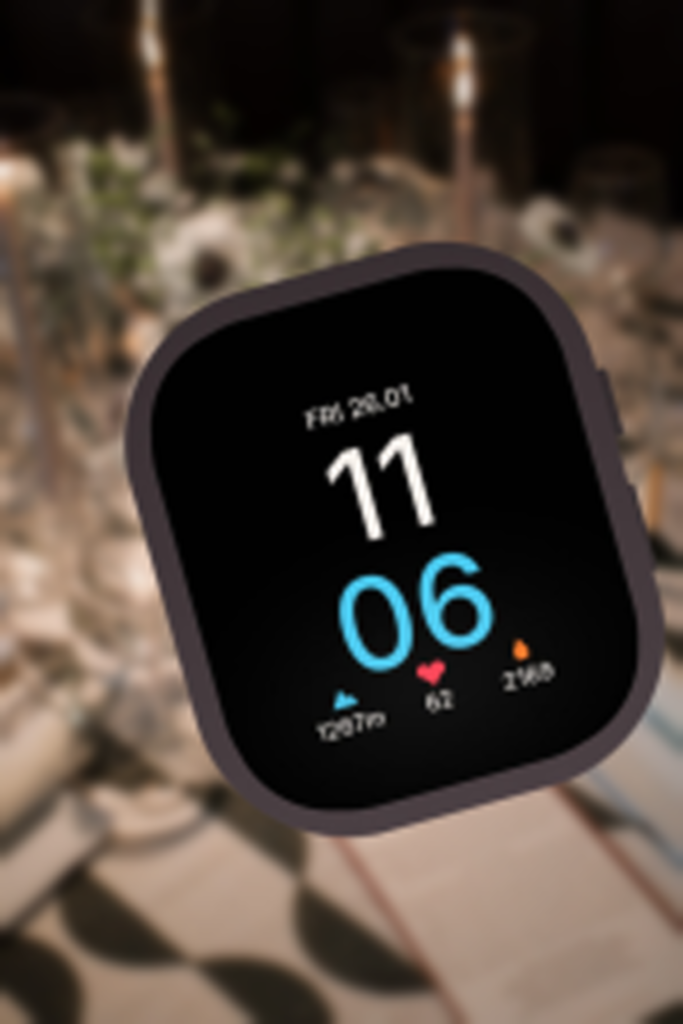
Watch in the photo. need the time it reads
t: 11:06
